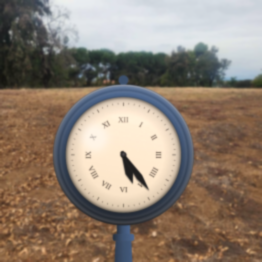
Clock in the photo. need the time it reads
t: 5:24
